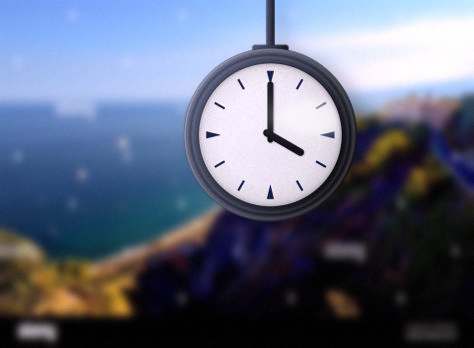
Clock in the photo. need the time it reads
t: 4:00
